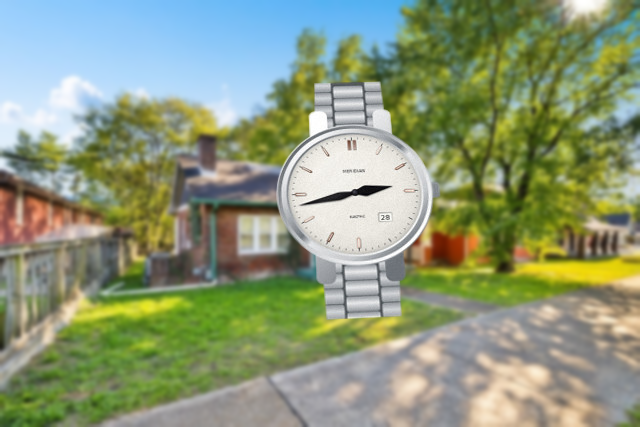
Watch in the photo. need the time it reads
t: 2:43
